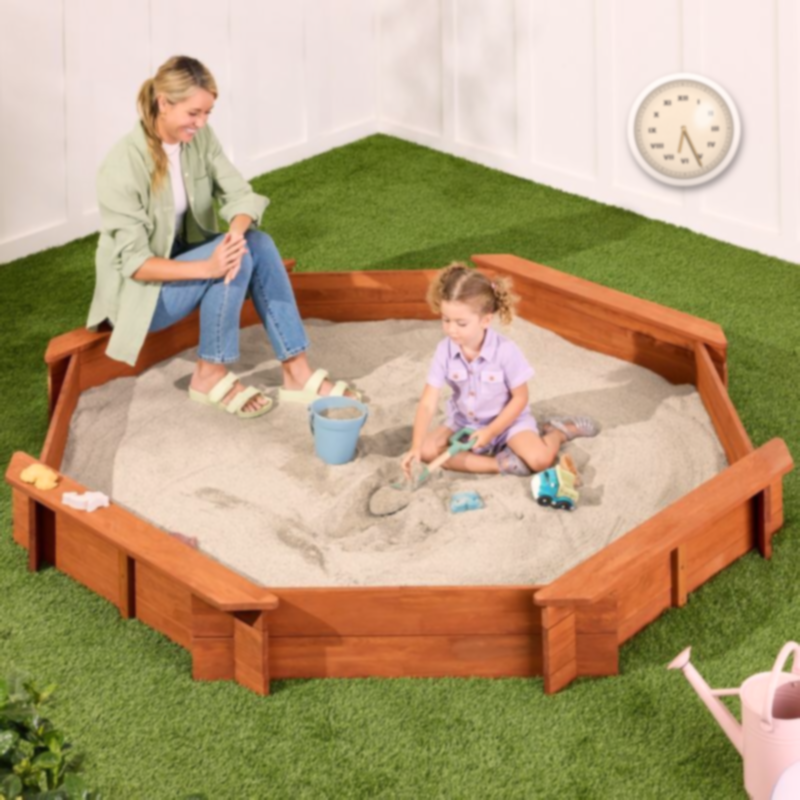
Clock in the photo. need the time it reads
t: 6:26
